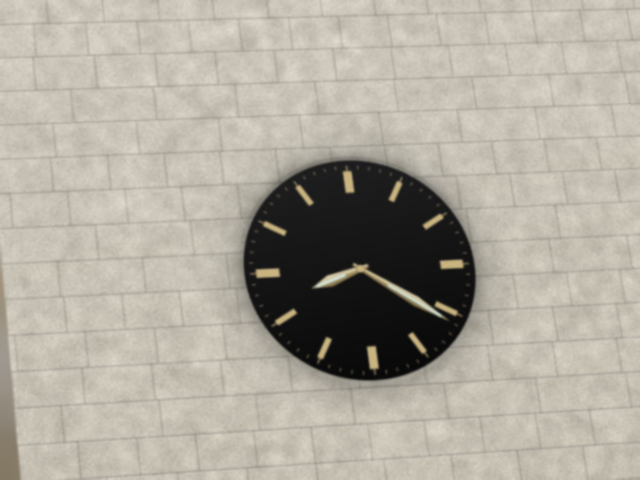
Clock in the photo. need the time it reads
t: 8:21
